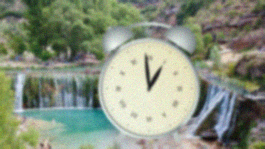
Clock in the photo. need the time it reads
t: 12:59
